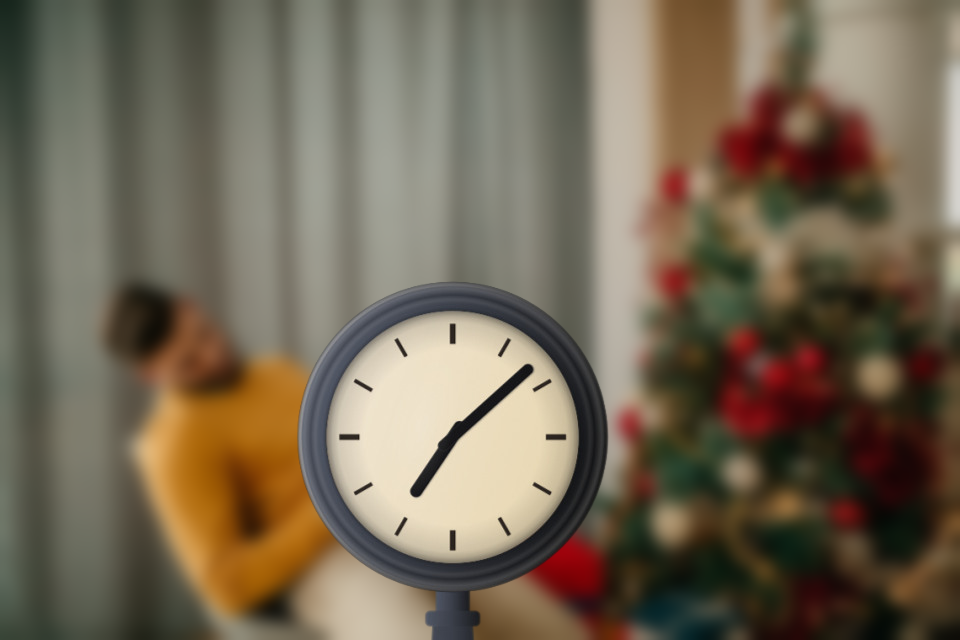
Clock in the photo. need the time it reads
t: 7:08
